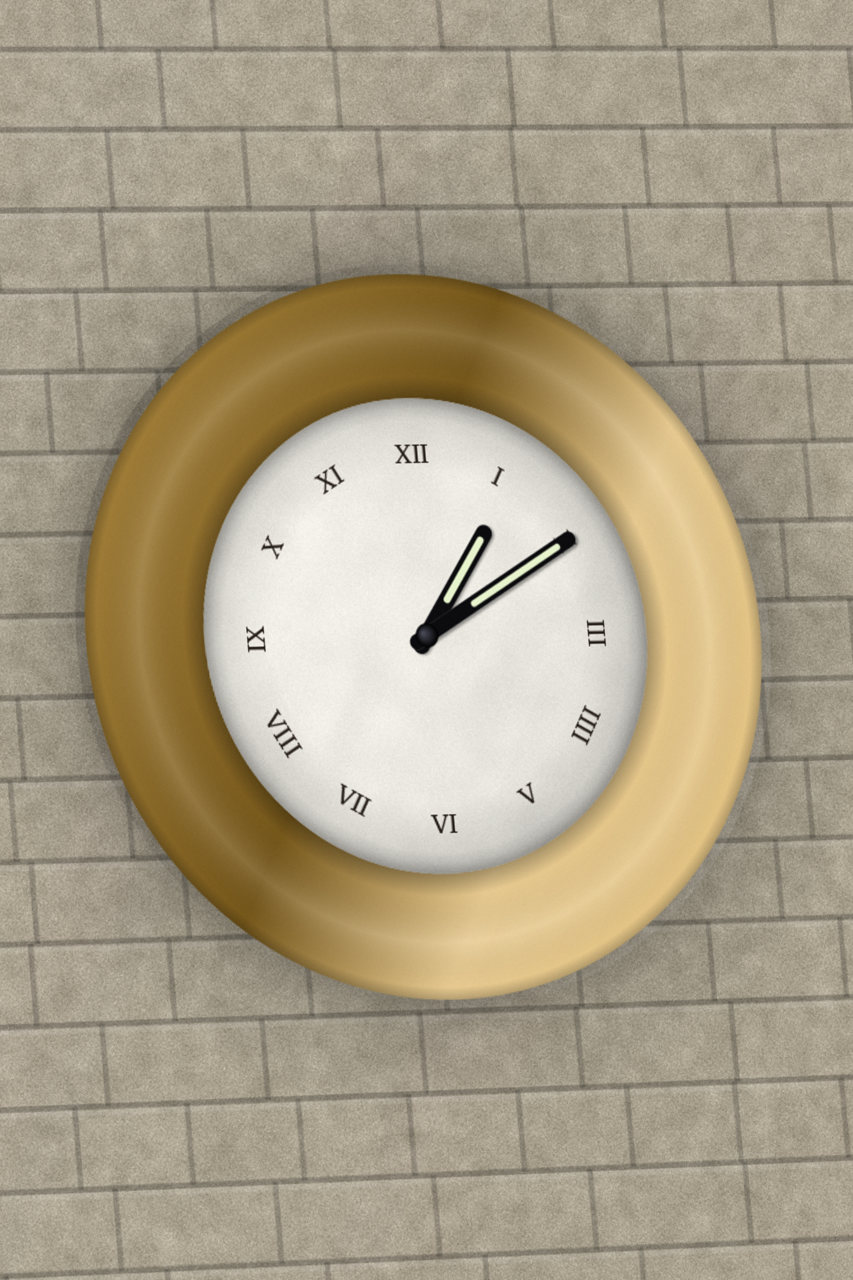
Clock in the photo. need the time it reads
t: 1:10
